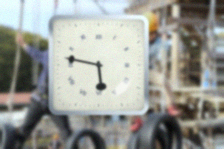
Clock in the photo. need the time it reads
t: 5:47
